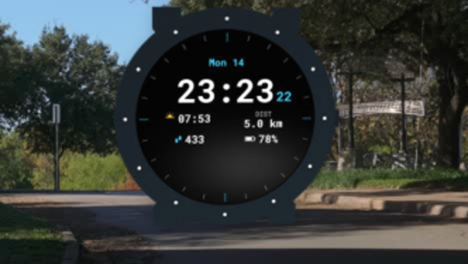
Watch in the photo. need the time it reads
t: 23:23:22
